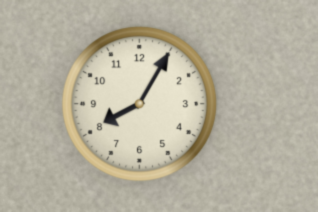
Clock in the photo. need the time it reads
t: 8:05
